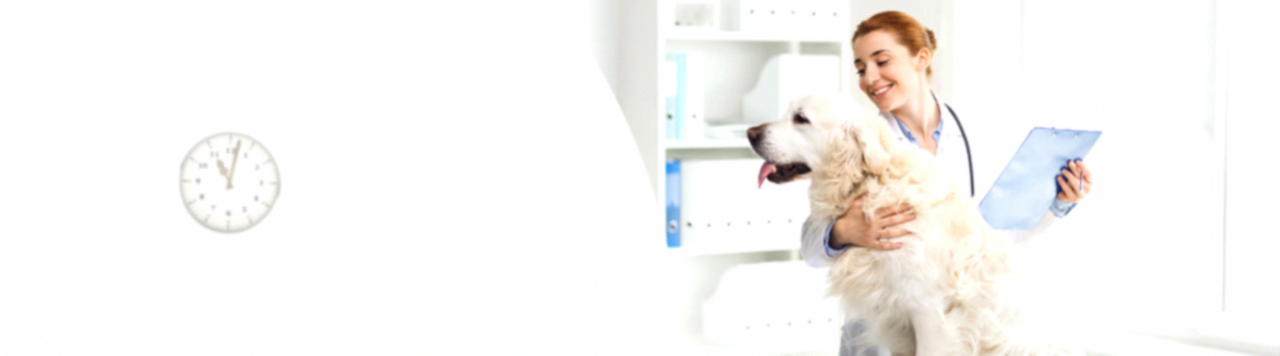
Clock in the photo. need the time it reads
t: 11:02
